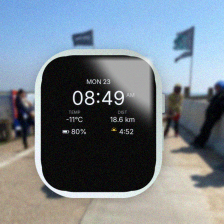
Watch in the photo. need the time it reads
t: 8:49
